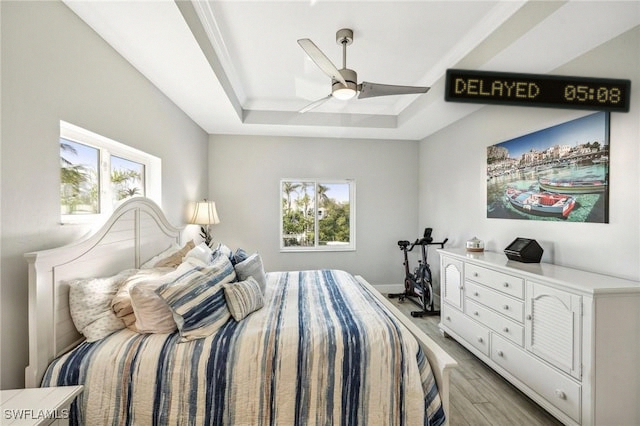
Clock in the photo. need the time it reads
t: 5:08
